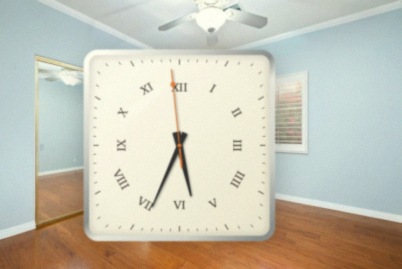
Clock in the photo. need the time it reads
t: 5:33:59
